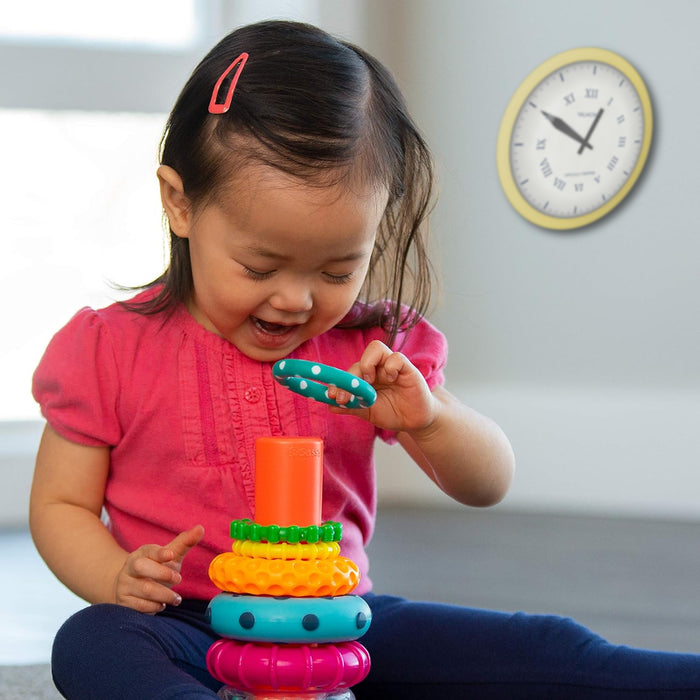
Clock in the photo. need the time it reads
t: 12:50
